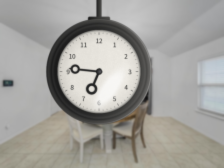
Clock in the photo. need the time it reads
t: 6:46
